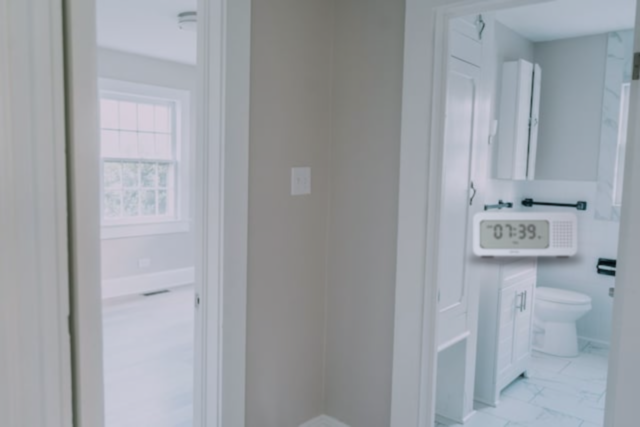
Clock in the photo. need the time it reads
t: 7:39
